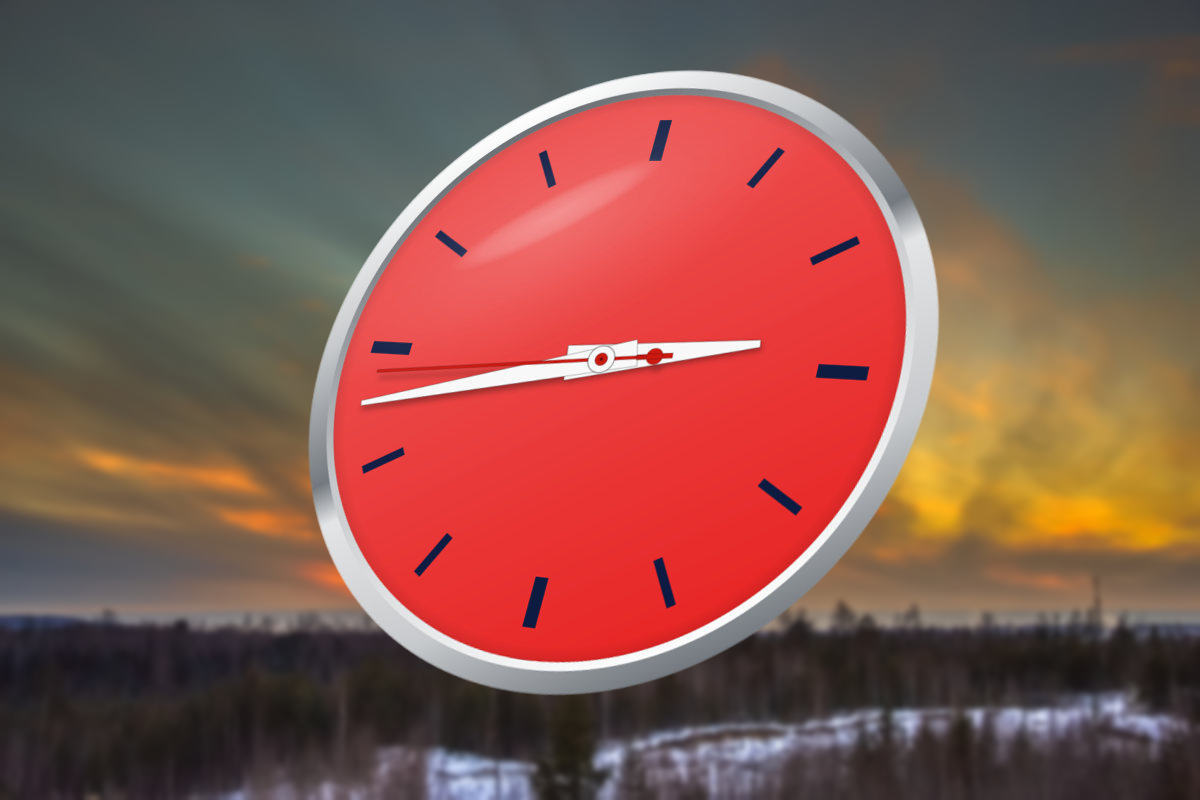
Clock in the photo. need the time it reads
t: 2:42:44
